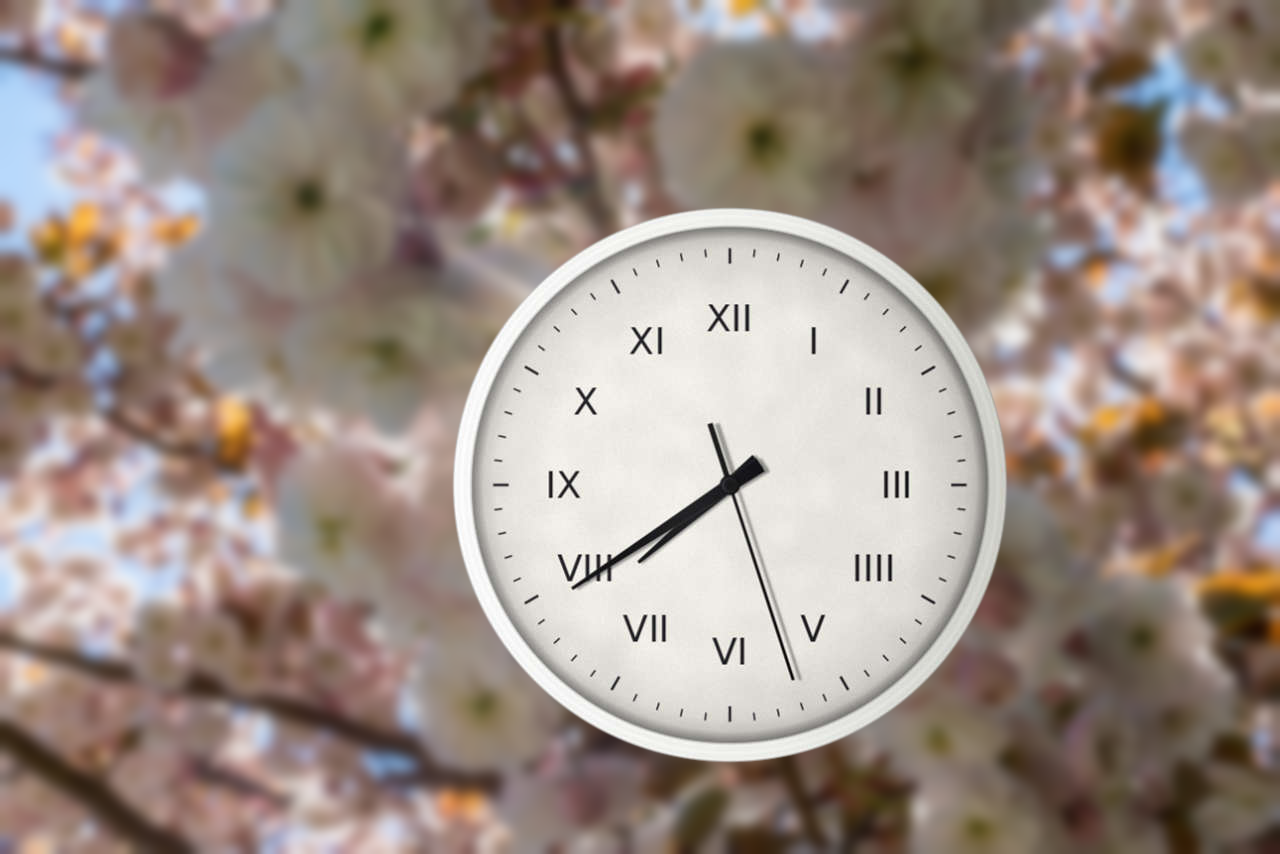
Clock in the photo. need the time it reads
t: 7:39:27
